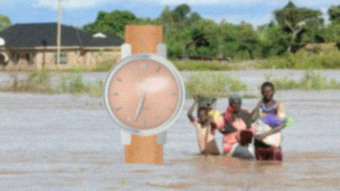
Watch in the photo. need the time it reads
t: 6:33
